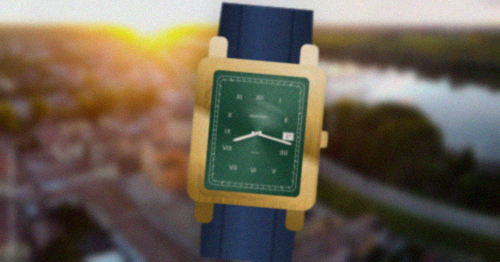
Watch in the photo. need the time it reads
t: 8:17
